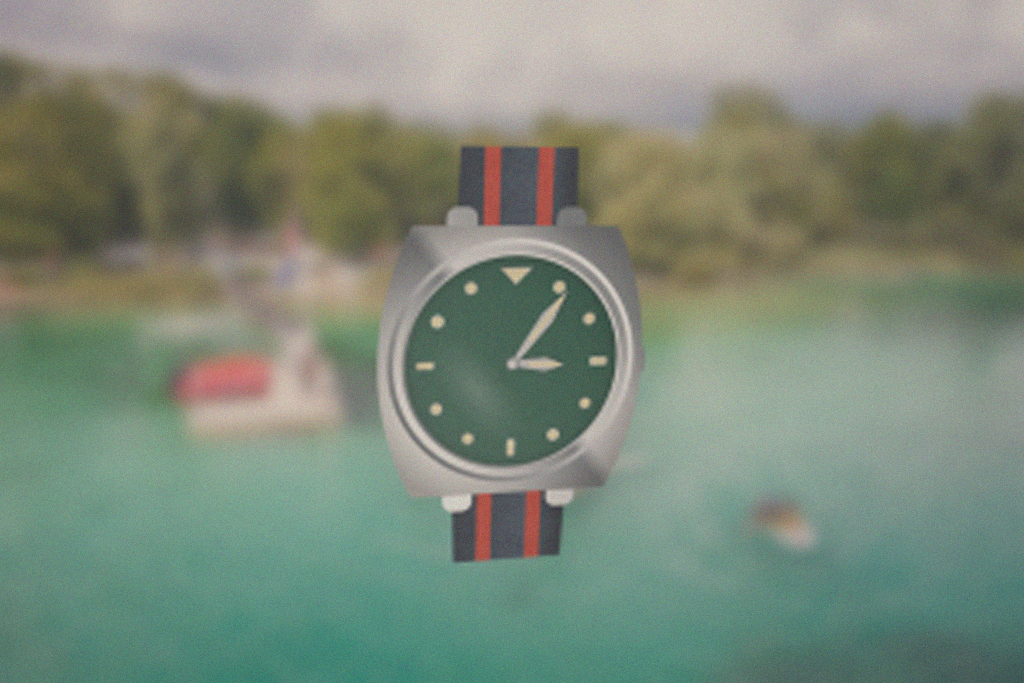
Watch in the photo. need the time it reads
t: 3:06
